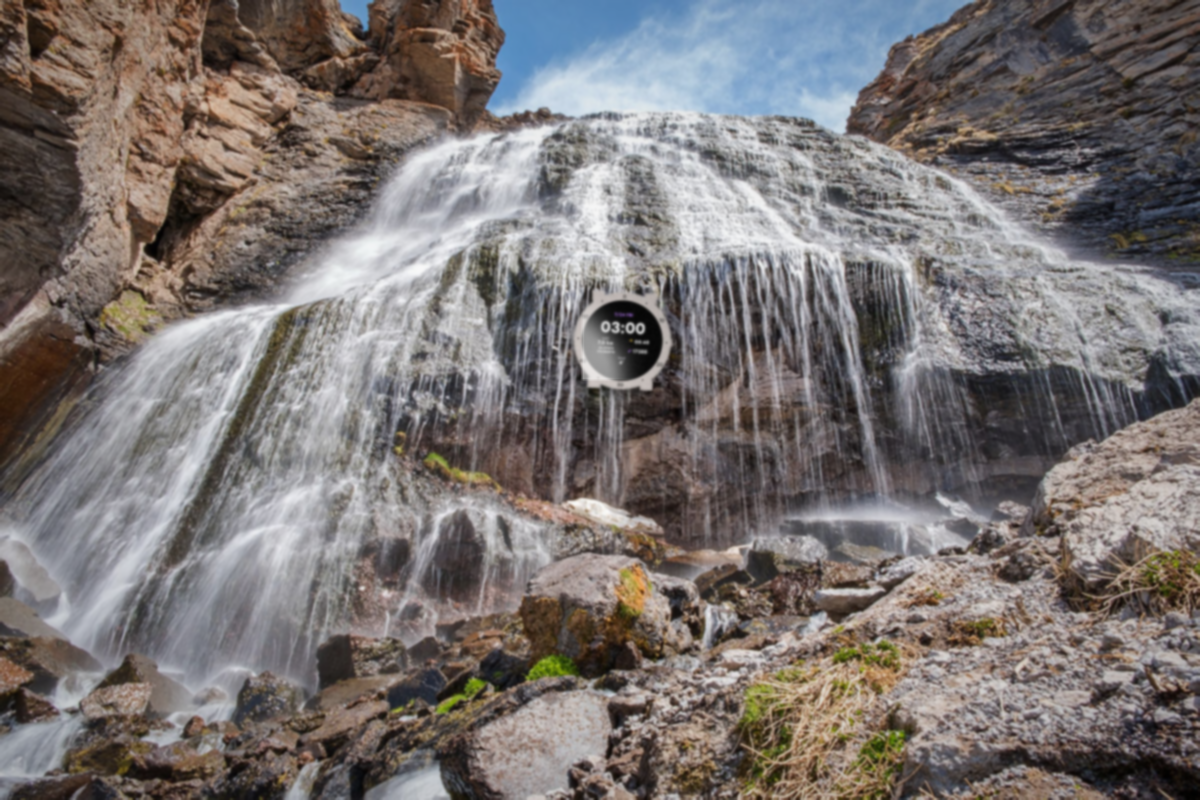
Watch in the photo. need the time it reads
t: 3:00
